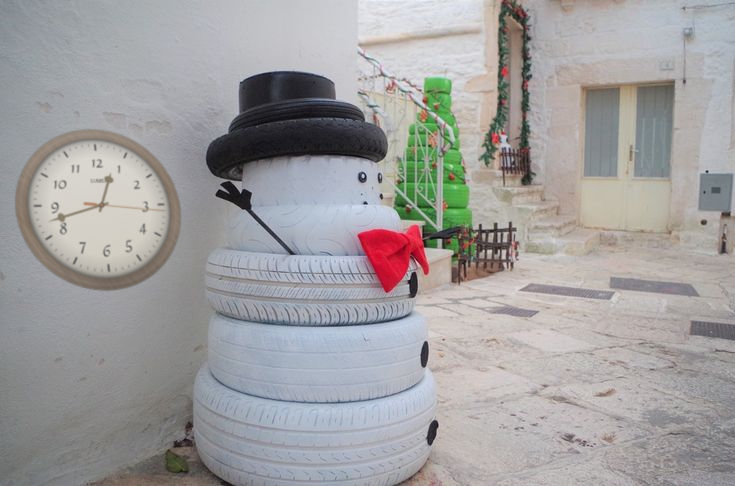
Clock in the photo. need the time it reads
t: 12:42:16
